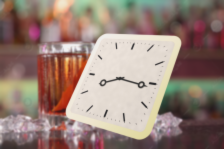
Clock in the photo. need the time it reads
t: 8:16
